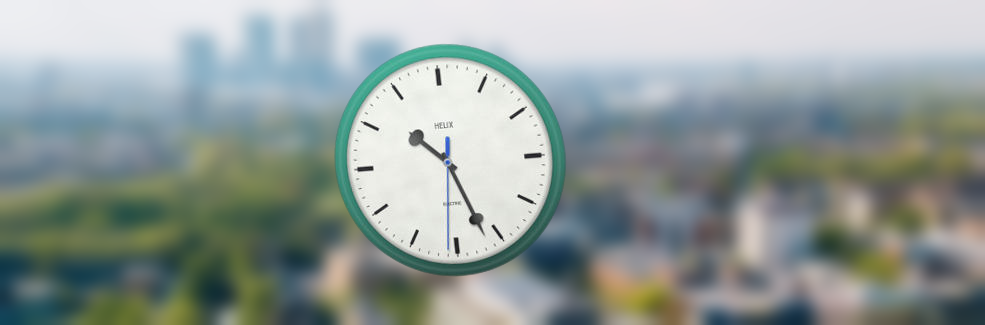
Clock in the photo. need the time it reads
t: 10:26:31
